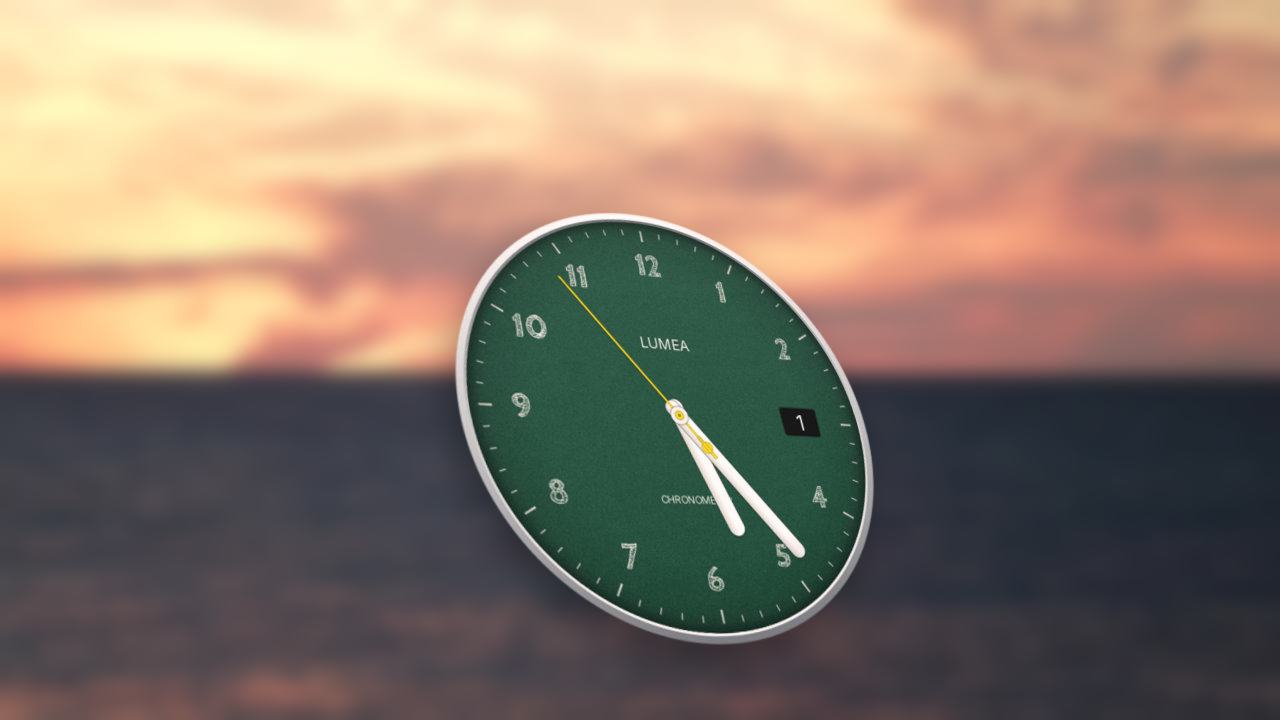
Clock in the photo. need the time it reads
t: 5:23:54
